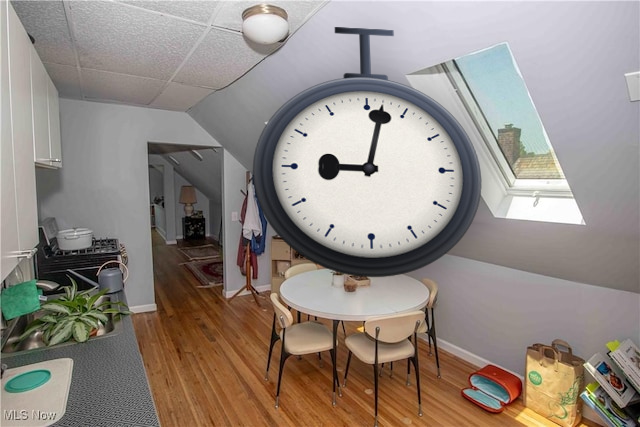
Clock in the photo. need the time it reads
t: 9:02
